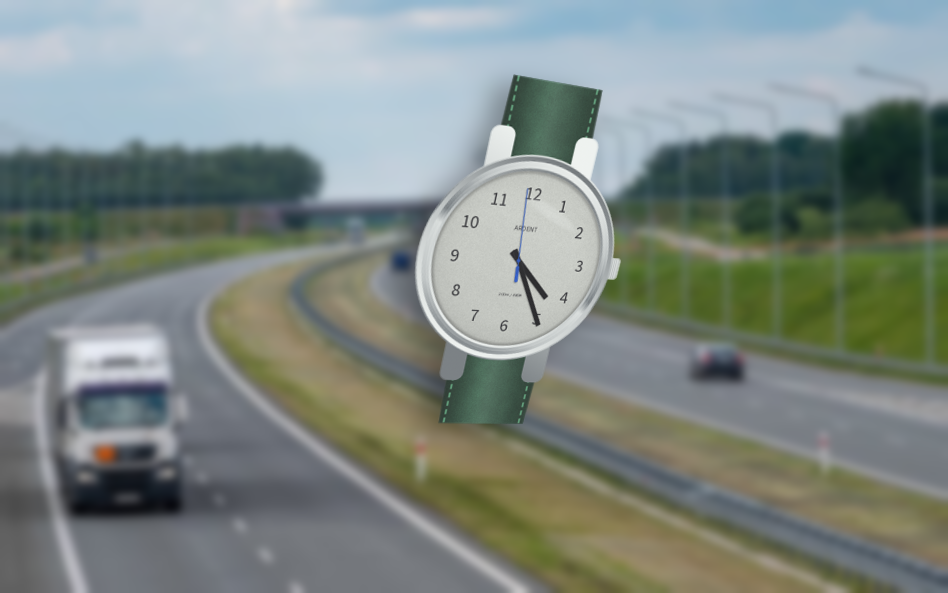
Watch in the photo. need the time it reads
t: 4:24:59
